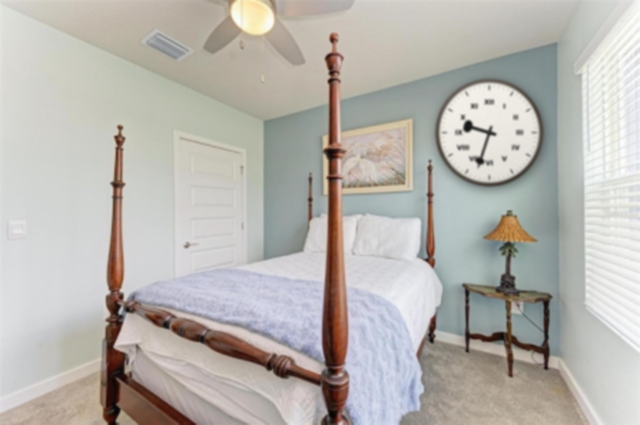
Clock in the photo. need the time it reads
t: 9:33
